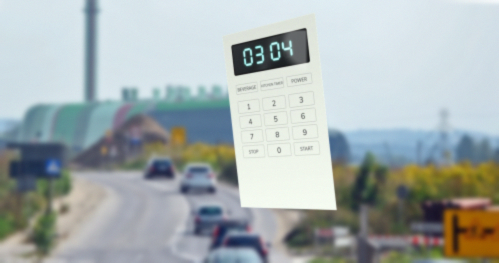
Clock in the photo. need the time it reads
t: 3:04
